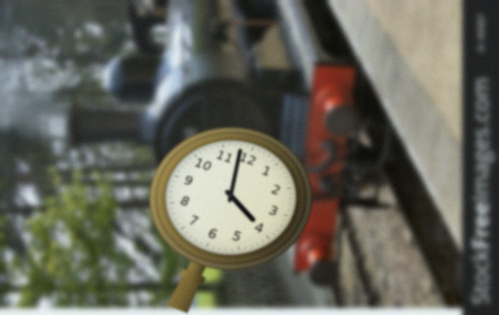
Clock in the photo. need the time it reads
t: 3:58
